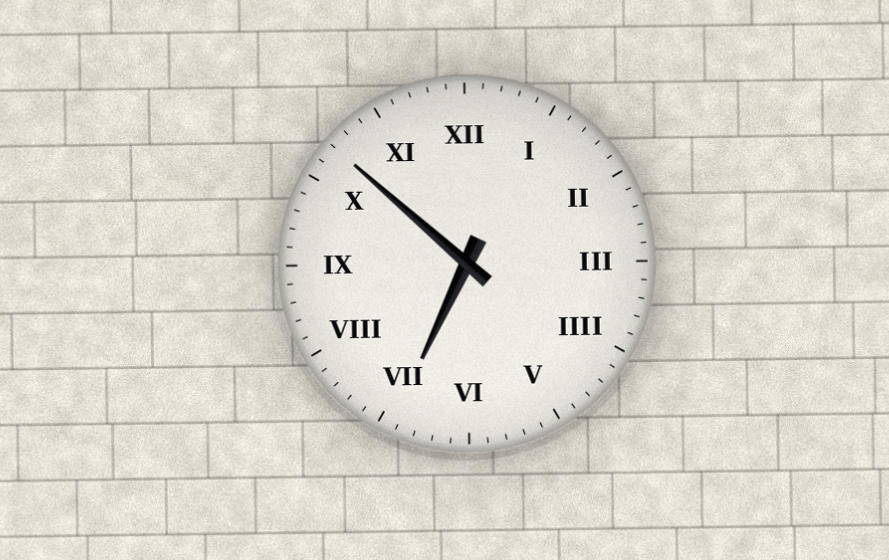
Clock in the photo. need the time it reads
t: 6:52
